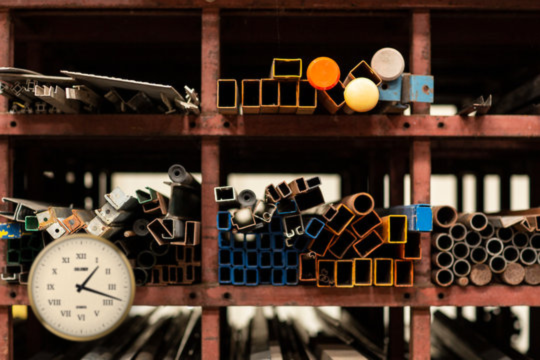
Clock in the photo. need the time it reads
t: 1:18
